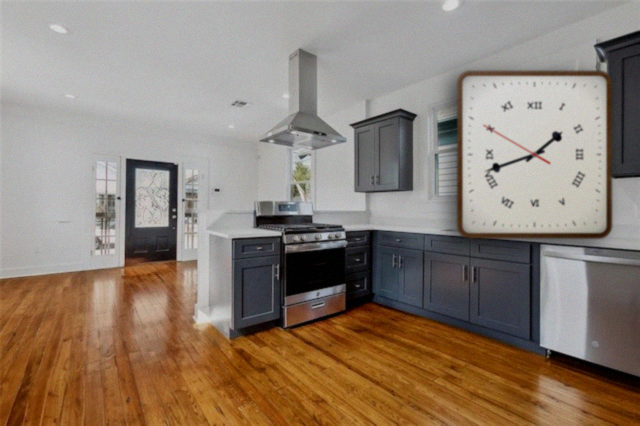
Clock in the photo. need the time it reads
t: 1:41:50
